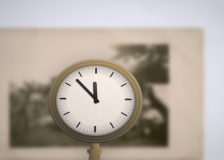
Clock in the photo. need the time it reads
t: 11:53
